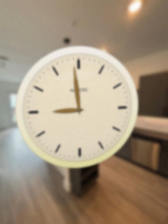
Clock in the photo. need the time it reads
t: 8:59
